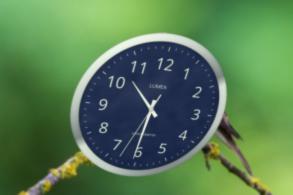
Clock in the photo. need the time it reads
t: 10:30:33
